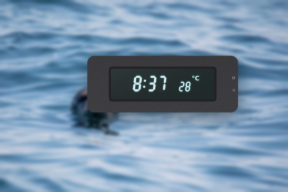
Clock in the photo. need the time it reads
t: 8:37
